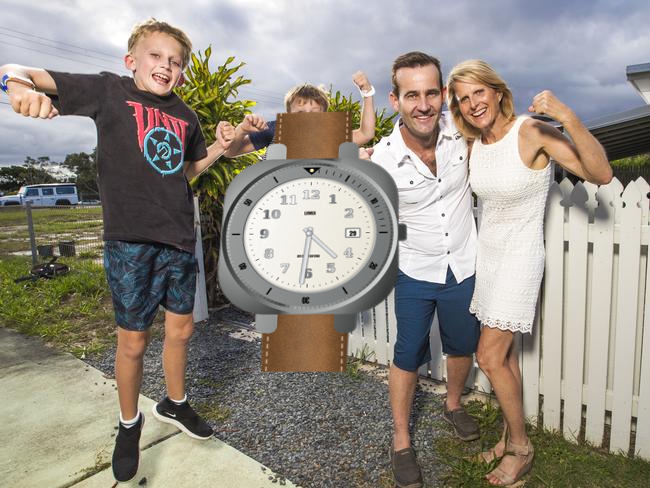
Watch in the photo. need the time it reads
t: 4:31
